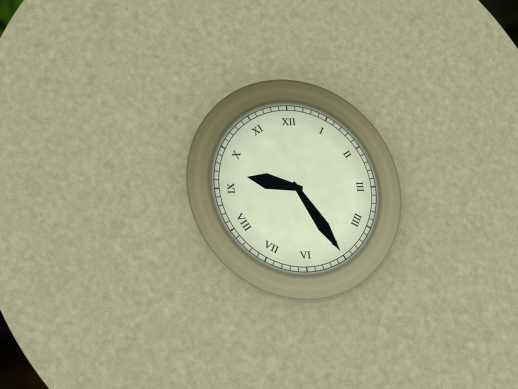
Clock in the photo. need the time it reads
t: 9:25
